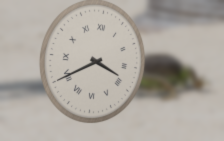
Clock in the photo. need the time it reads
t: 3:40
